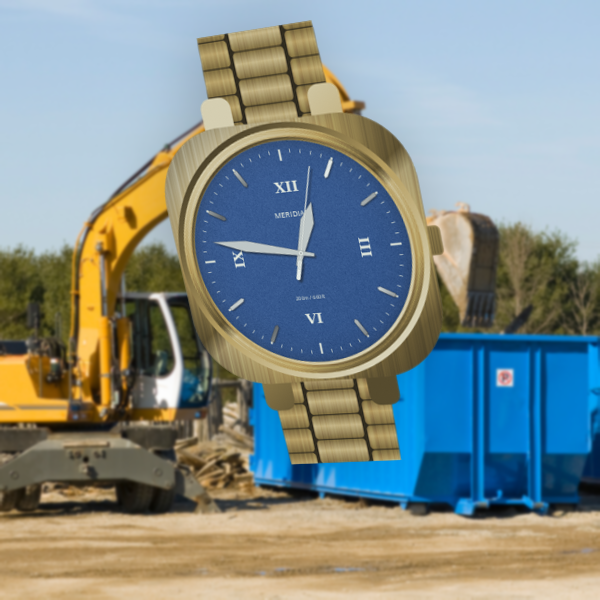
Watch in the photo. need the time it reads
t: 12:47:03
